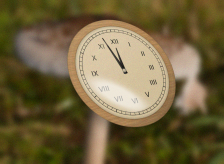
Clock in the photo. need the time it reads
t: 11:57
